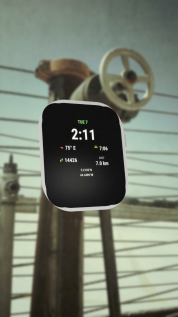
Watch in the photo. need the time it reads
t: 2:11
